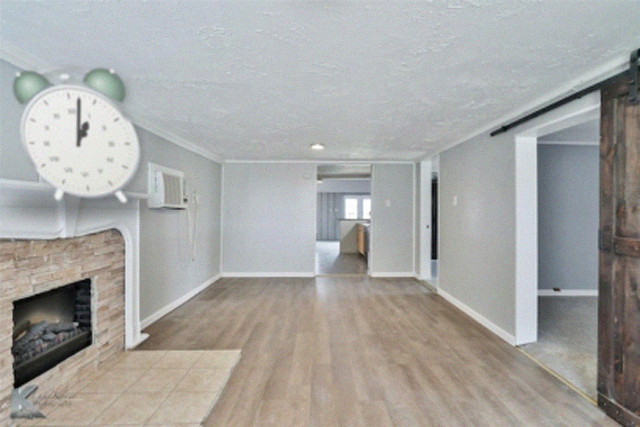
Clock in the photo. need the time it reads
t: 1:02
